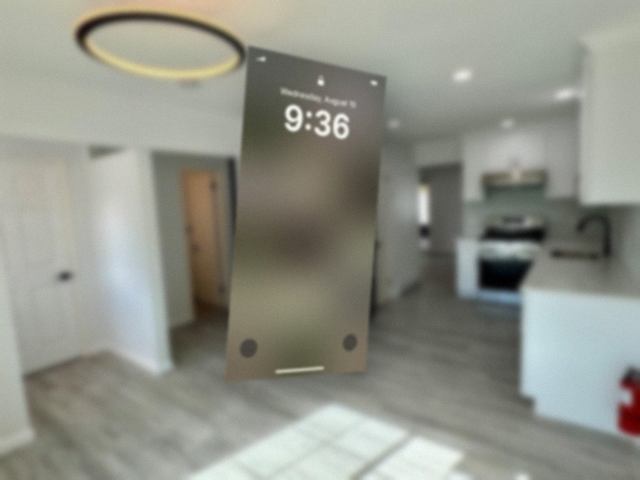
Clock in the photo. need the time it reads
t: 9:36
